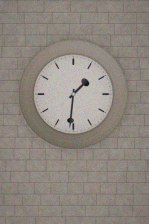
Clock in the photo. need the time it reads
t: 1:31
